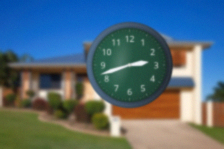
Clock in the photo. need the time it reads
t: 2:42
